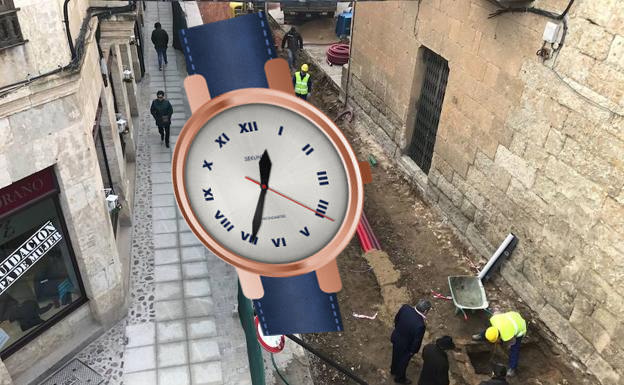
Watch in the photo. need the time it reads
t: 12:34:21
